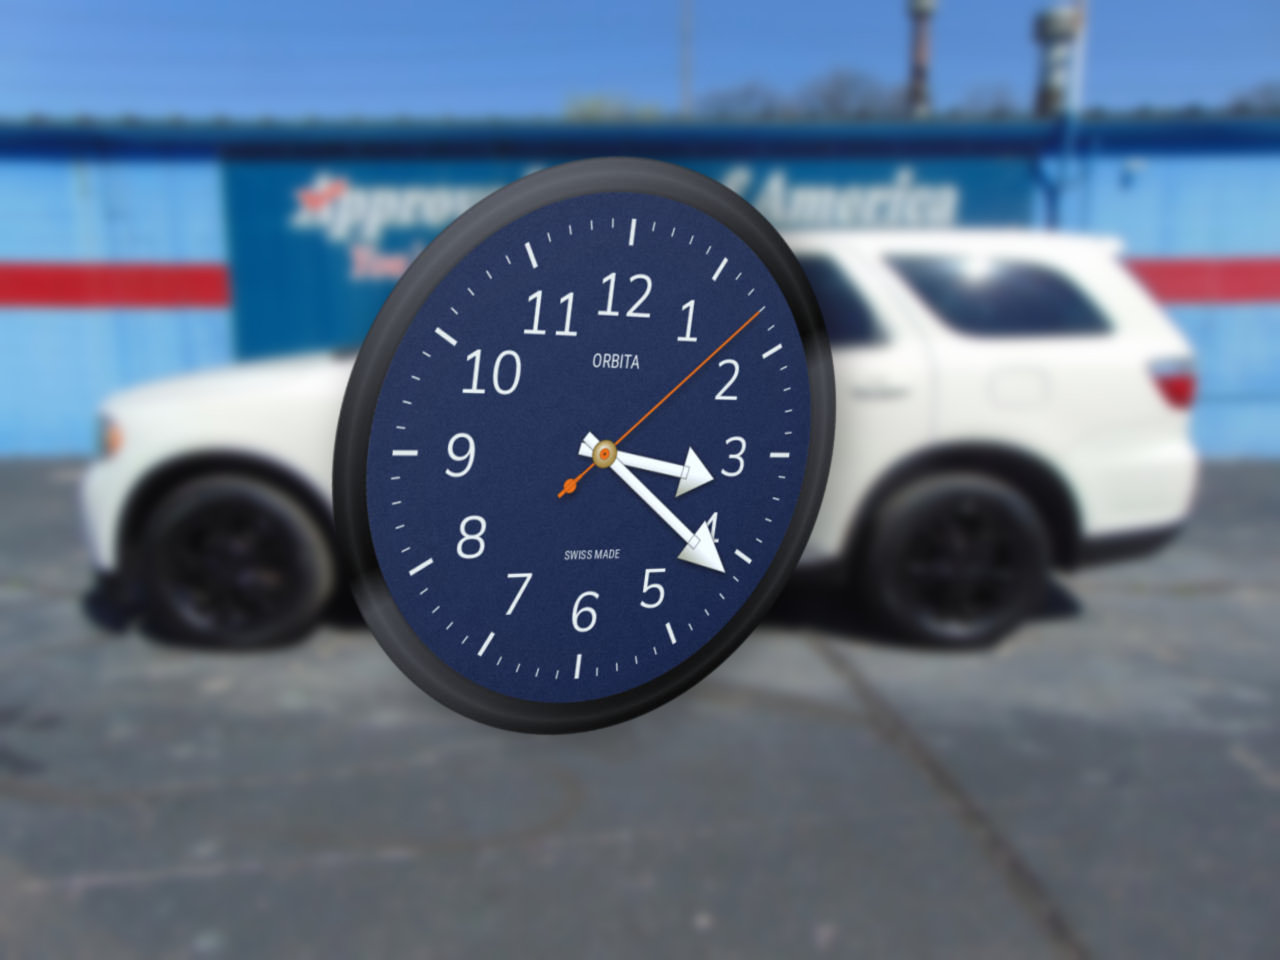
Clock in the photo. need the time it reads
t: 3:21:08
